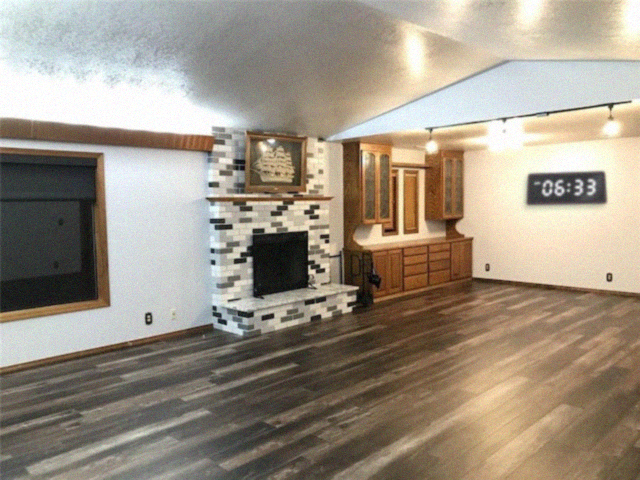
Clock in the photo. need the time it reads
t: 6:33
